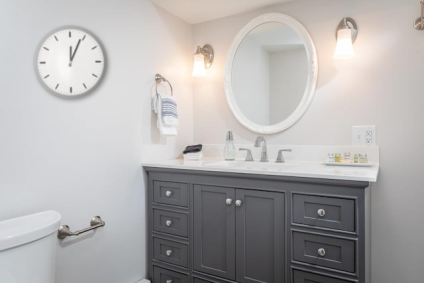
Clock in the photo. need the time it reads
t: 12:04
